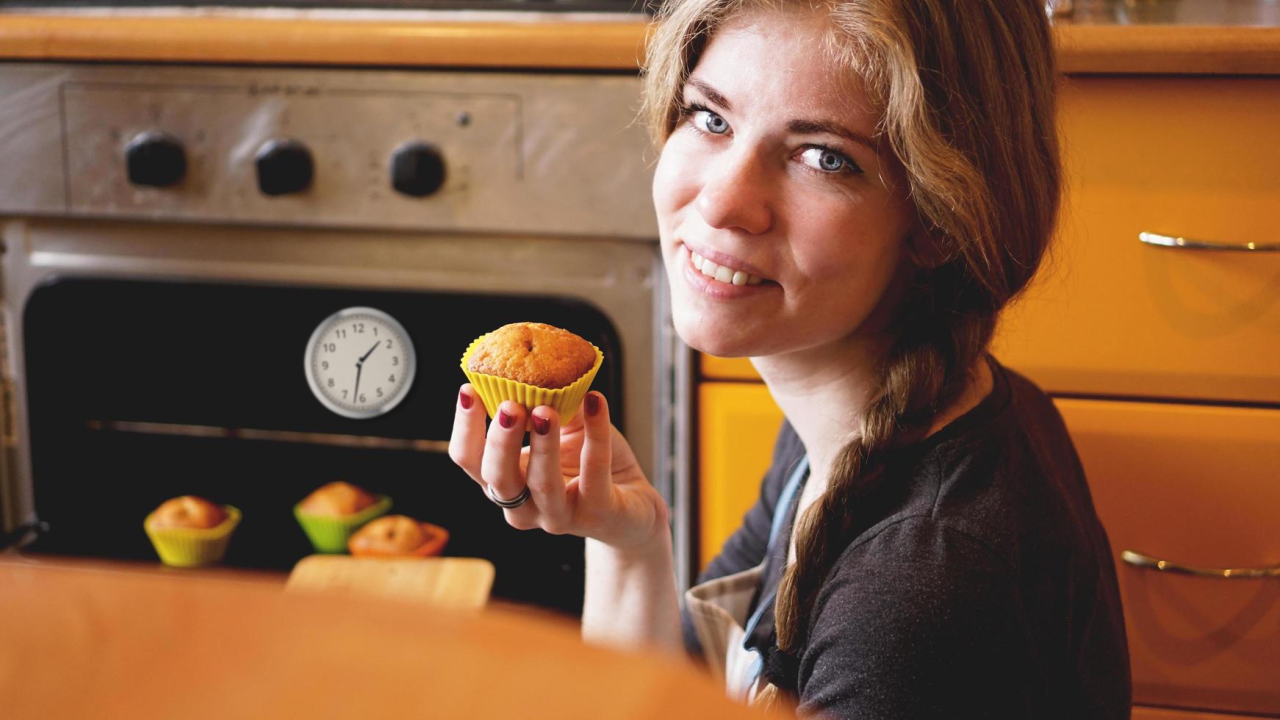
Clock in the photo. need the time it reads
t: 1:32
